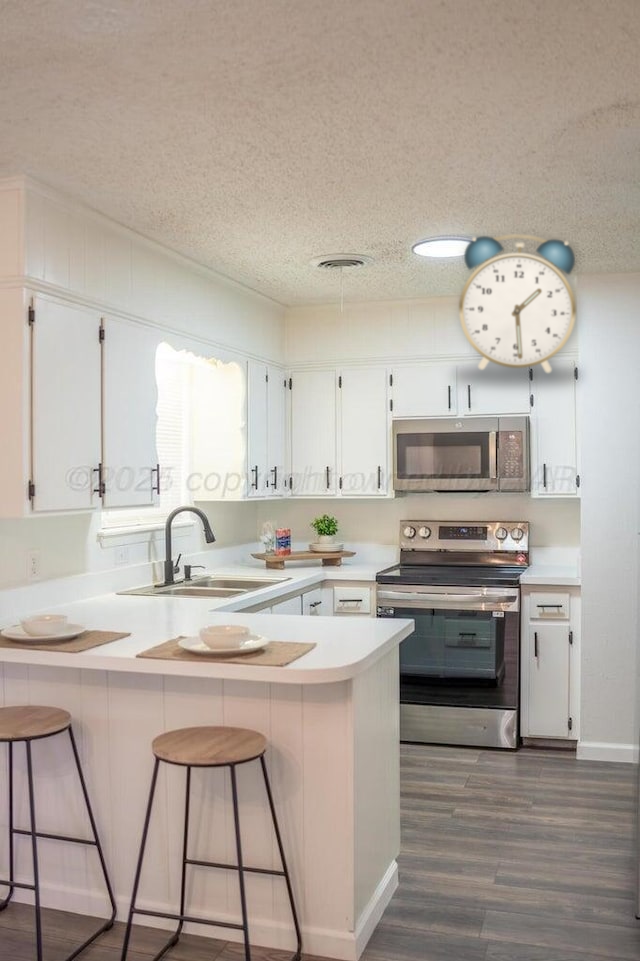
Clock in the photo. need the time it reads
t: 1:29
